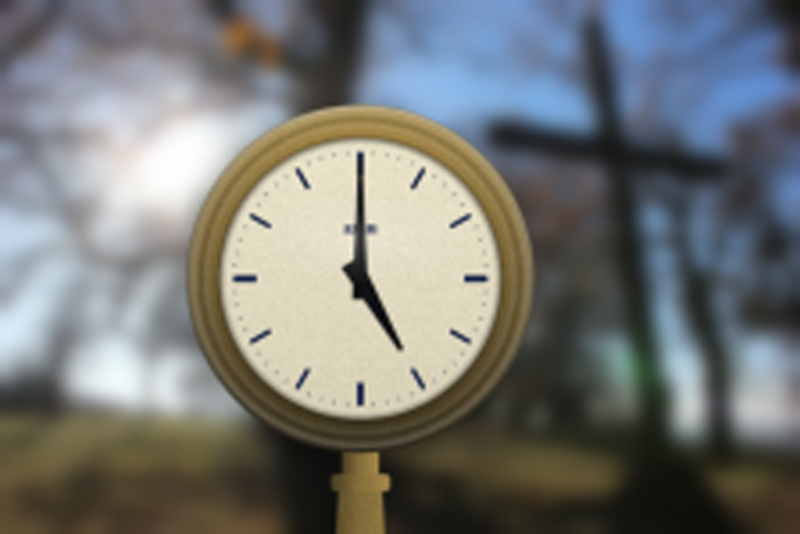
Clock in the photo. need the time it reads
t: 5:00
